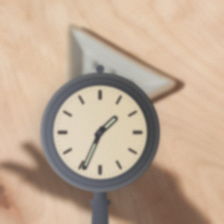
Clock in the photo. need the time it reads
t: 1:34
